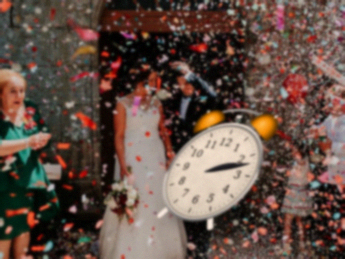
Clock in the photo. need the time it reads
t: 2:12
